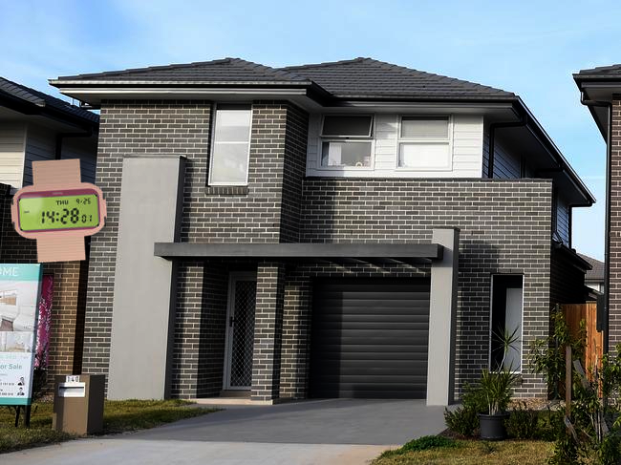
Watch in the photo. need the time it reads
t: 14:28:01
